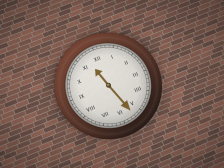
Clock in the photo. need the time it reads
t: 11:27
